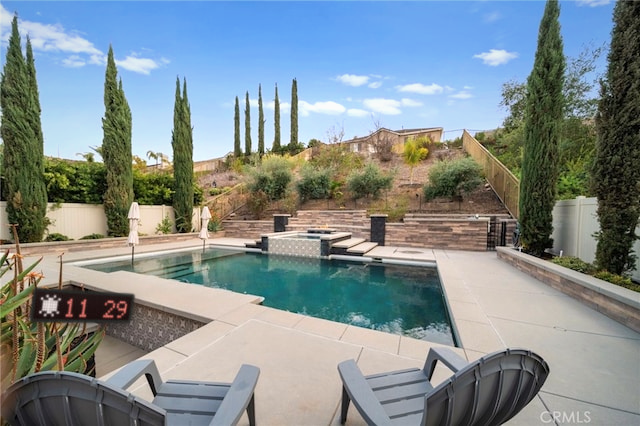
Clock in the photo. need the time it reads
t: 11:29
